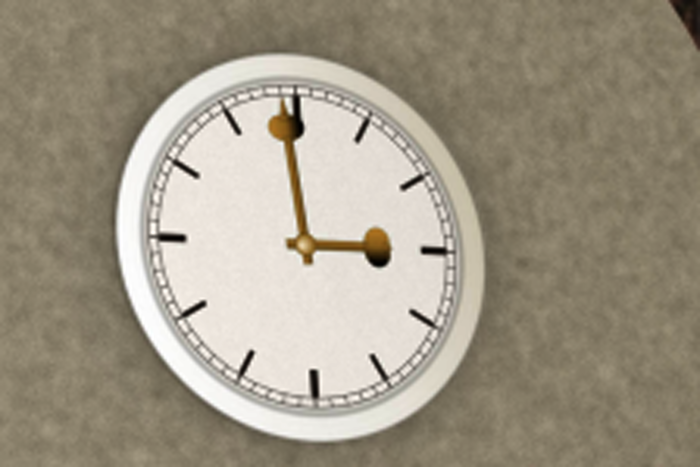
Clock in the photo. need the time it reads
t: 2:59
